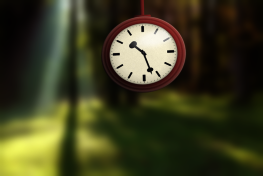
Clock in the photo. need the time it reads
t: 10:27
